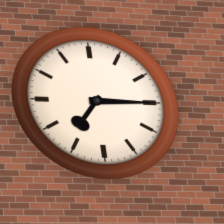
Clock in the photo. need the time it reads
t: 7:15
